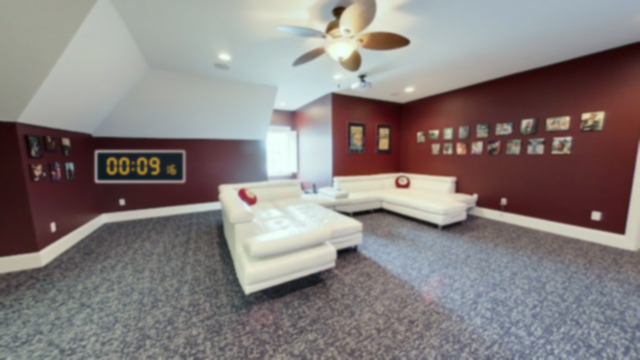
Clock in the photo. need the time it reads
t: 0:09
